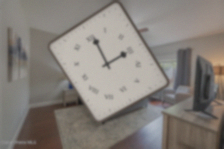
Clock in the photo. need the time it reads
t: 3:01
